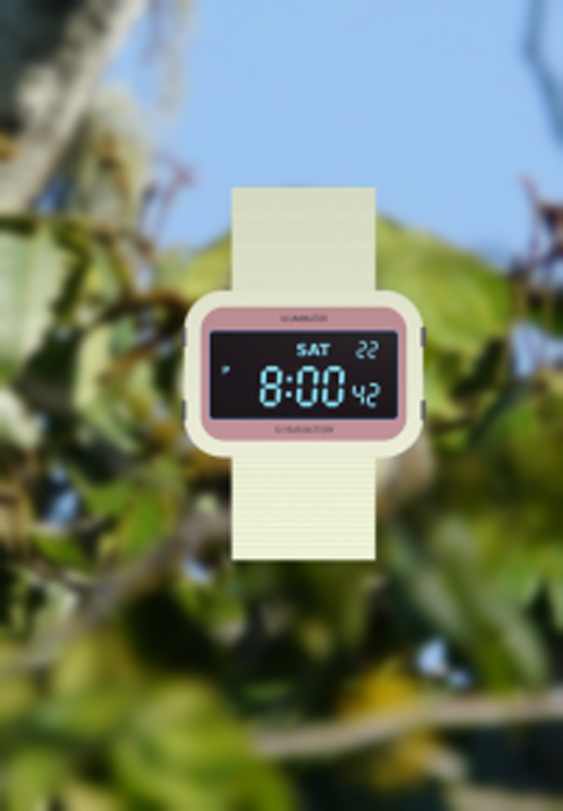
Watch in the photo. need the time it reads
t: 8:00:42
